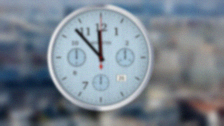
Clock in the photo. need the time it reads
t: 11:53
